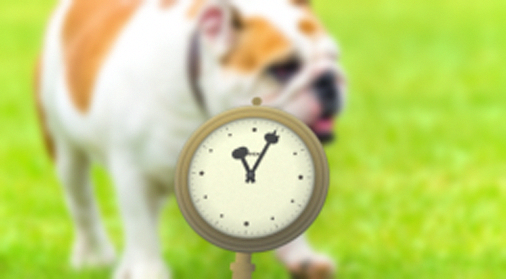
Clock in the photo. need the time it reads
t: 11:04
